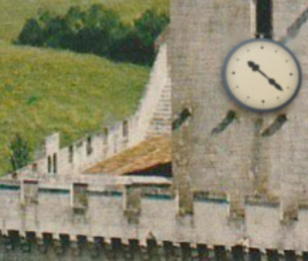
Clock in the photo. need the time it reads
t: 10:22
